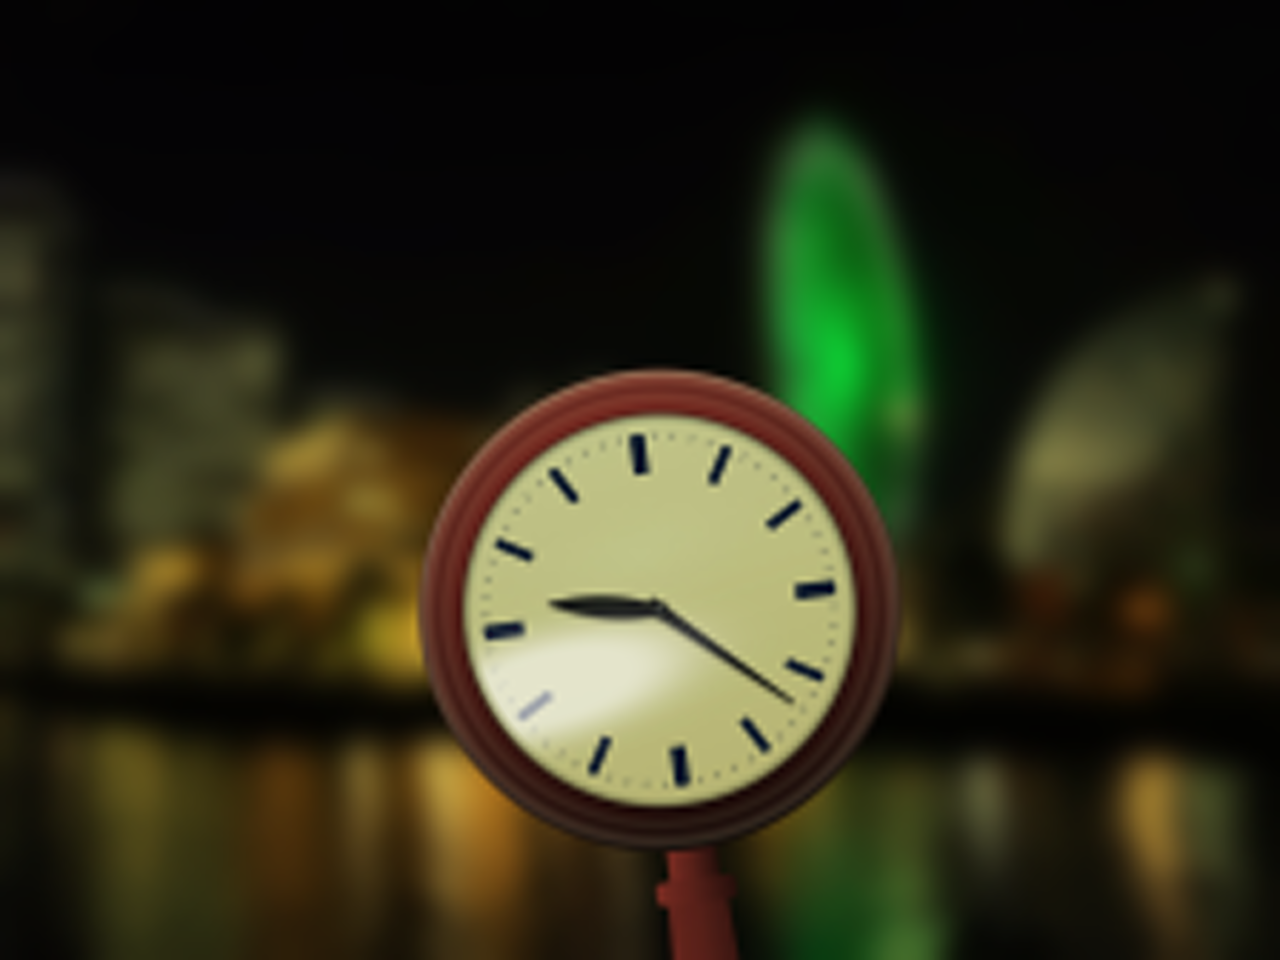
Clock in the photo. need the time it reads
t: 9:22
